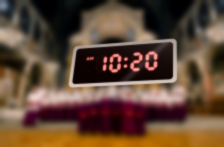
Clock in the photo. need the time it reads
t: 10:20
